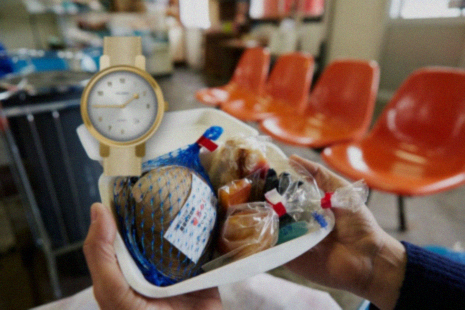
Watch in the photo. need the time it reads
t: 1:45
